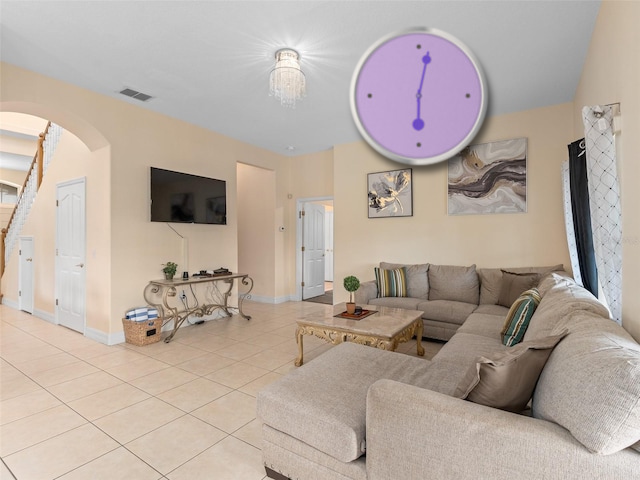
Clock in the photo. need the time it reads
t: 6:02
